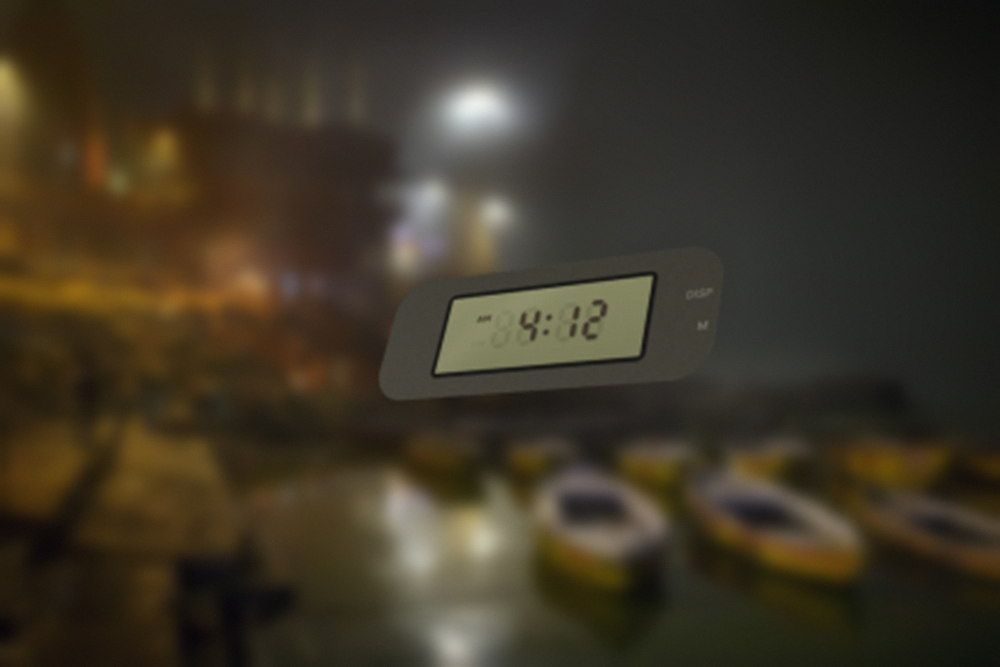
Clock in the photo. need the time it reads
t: 4:12
